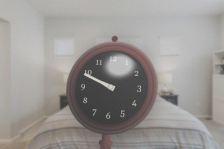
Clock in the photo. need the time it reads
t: 9:49
